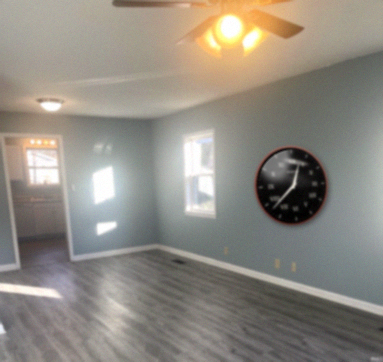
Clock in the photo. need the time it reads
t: 12:38
